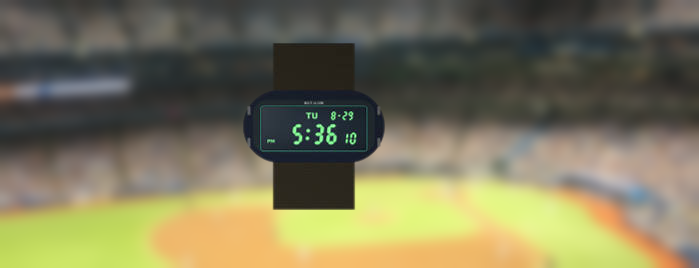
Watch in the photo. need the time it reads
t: 5:36:10
